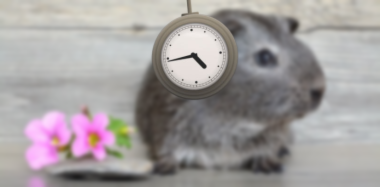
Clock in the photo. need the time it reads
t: 4:44
